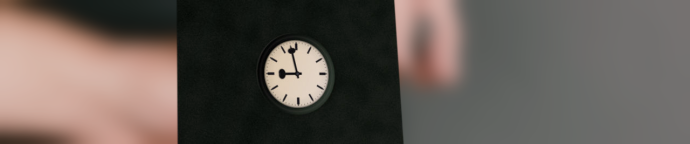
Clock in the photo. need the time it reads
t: 8:58
